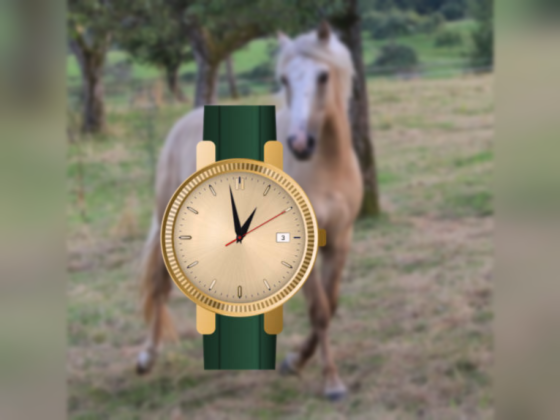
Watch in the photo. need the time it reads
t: 12:58:10
